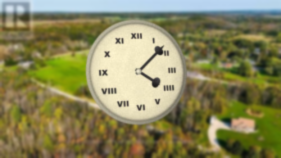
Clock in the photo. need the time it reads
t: 4:08
